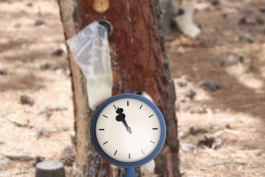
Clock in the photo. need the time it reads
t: 10:56
